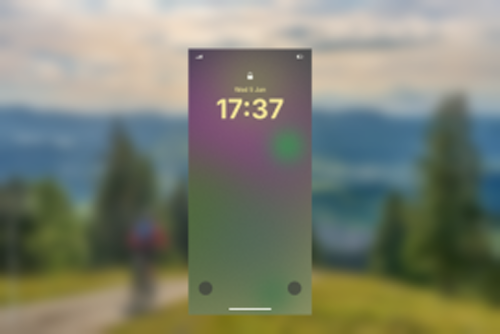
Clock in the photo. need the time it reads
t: 17:37
